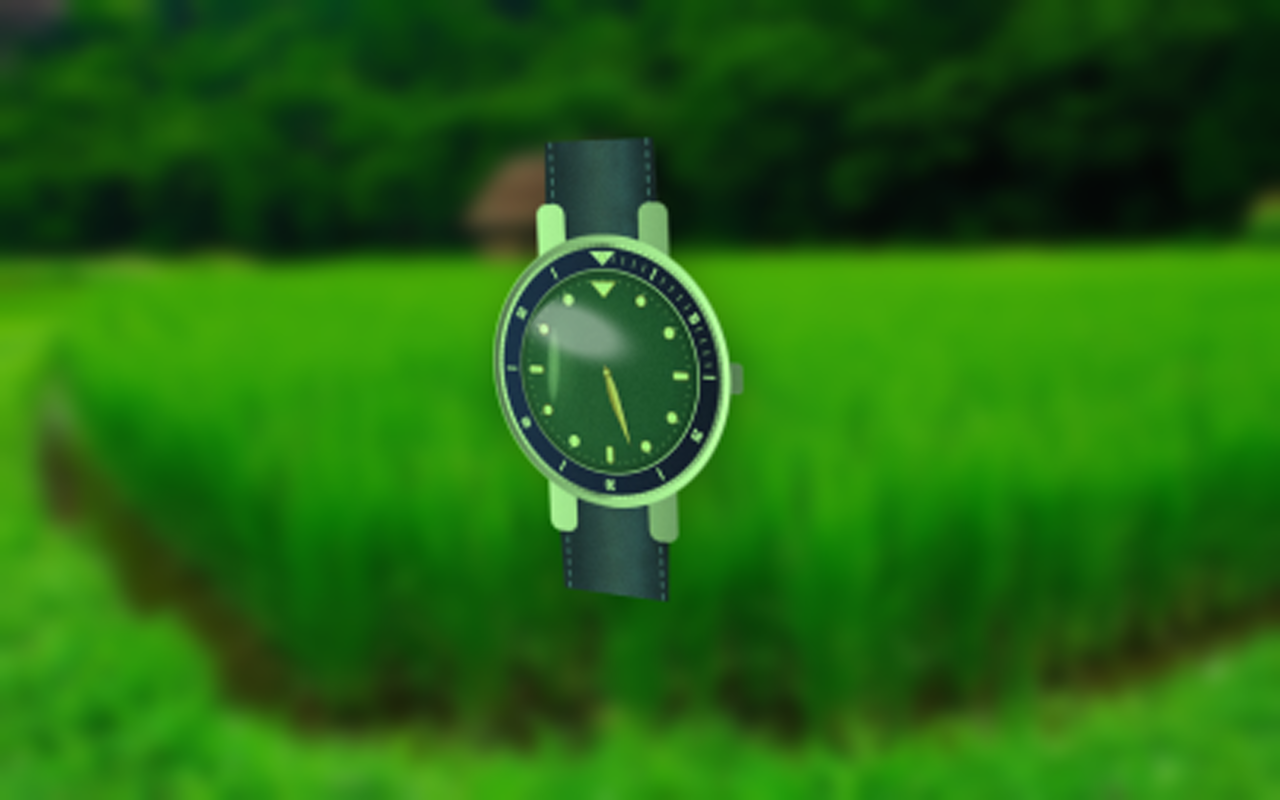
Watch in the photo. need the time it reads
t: 5:27
